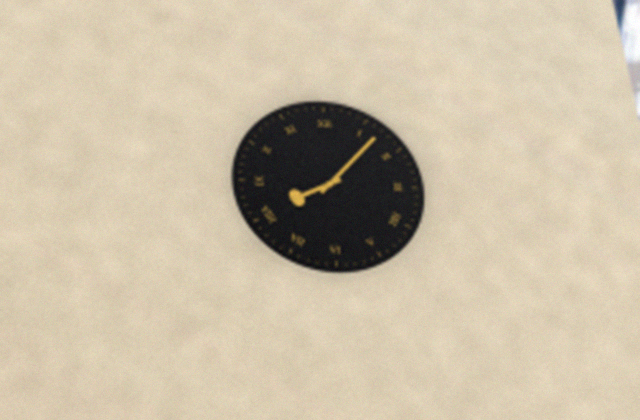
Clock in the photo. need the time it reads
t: 8:07
